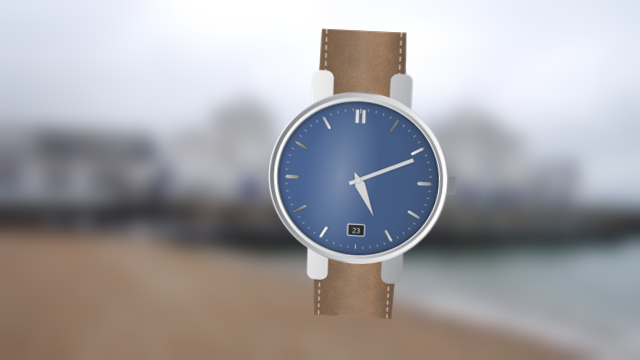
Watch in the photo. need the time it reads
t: 5:11
